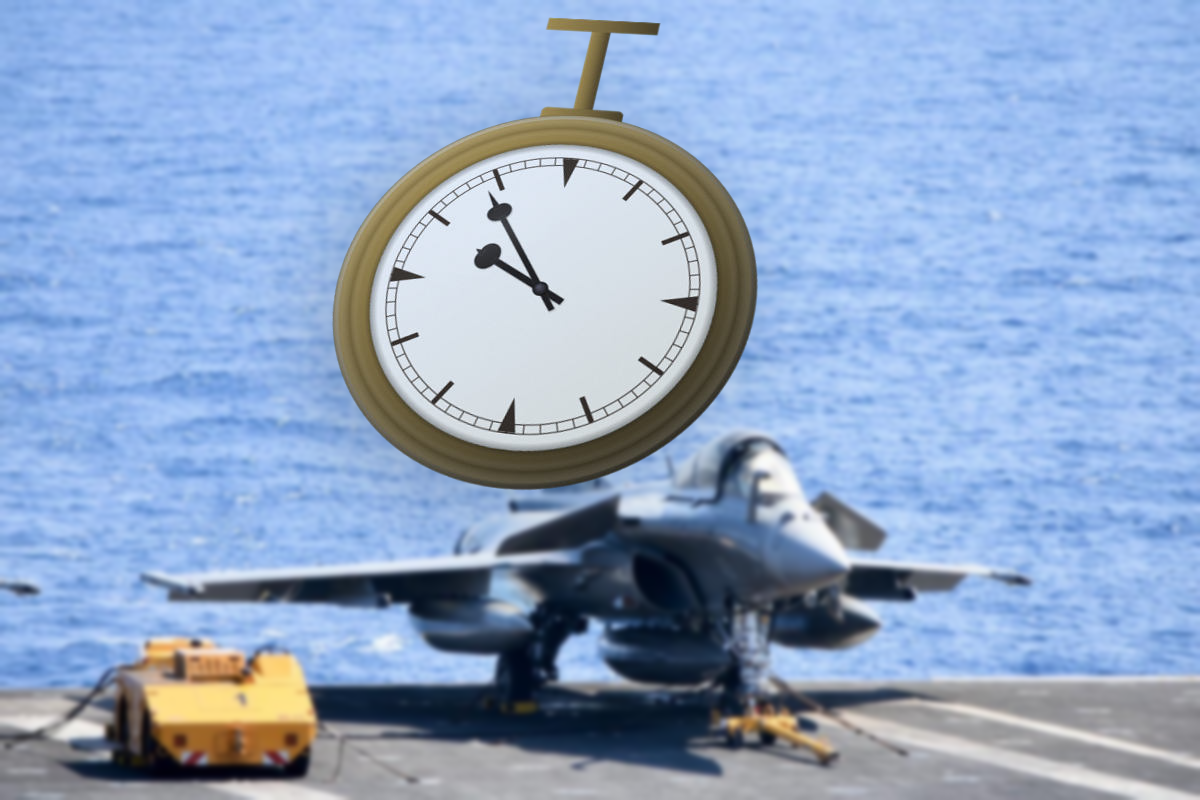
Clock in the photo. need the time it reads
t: 9:54
